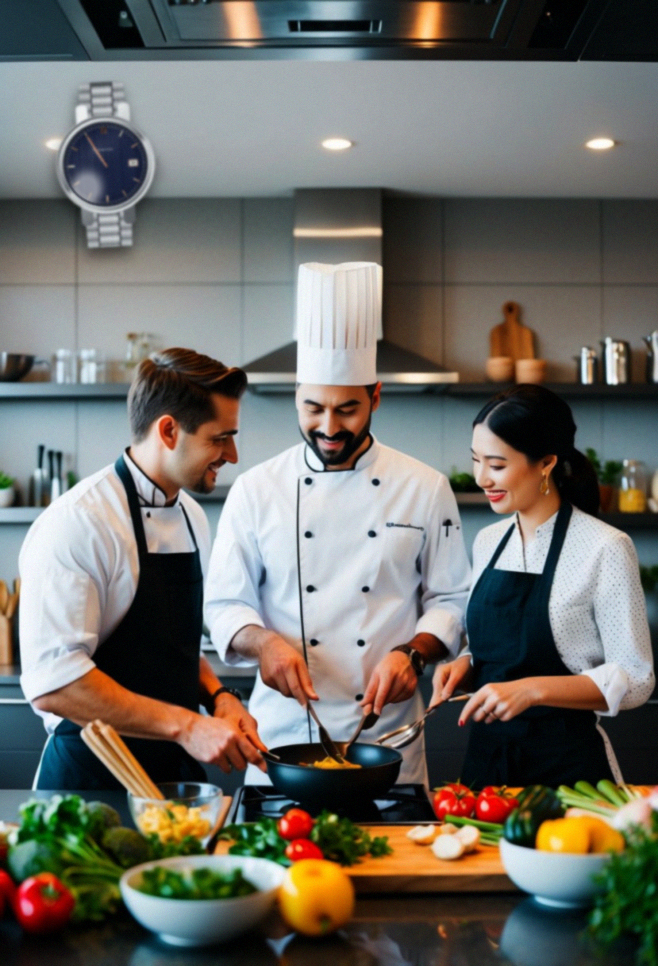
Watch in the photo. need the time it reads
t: 10:55
